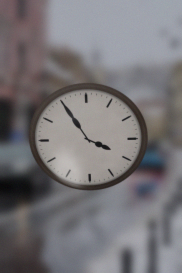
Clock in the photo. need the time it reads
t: 3:55
